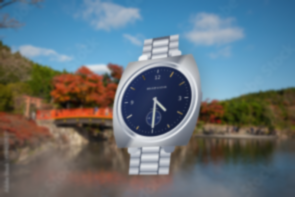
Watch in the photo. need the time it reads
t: 4:30
